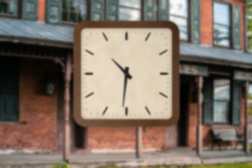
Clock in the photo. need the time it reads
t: 10:31
